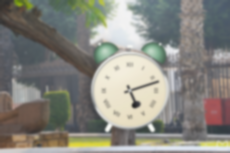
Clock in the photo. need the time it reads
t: 5:12
